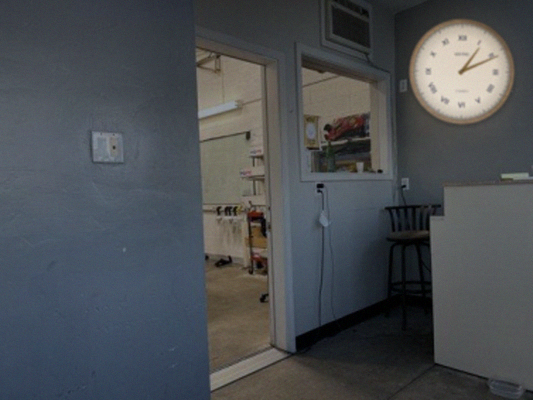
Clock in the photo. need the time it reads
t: 1:11
